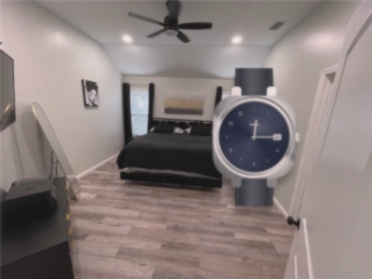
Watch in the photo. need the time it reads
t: 12:15
